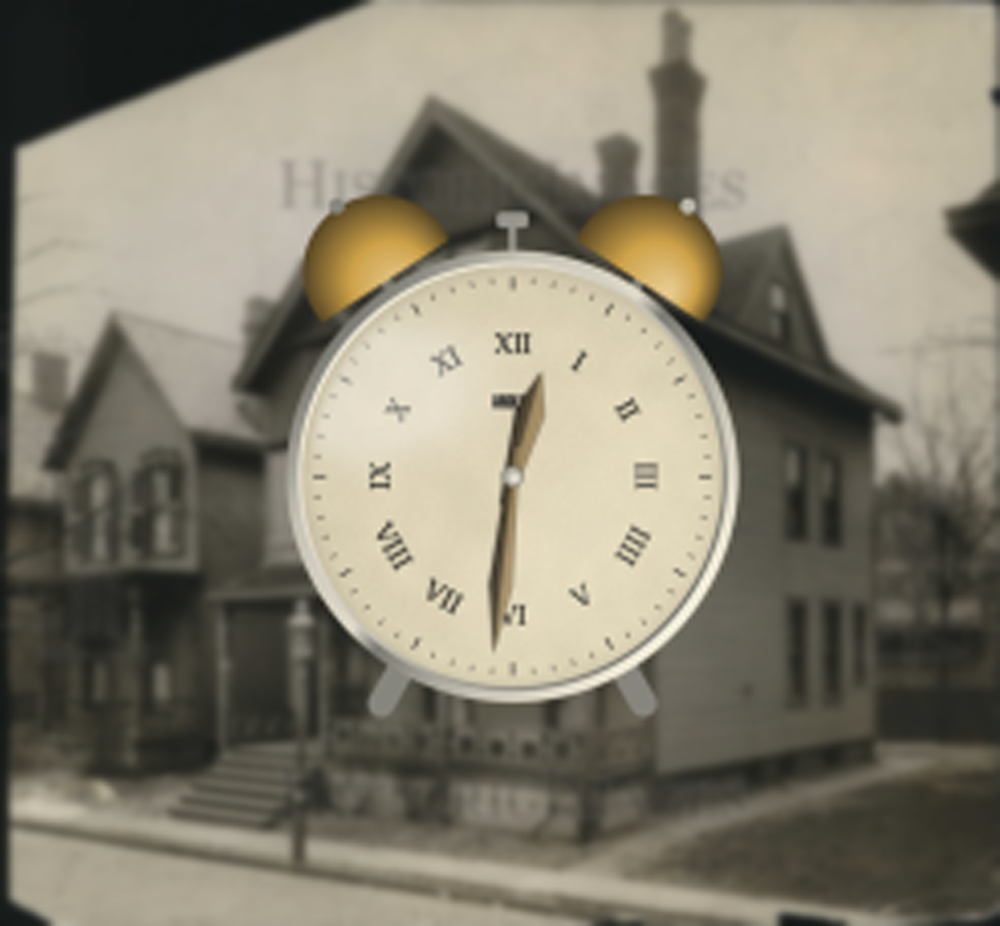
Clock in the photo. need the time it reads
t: 12:31
